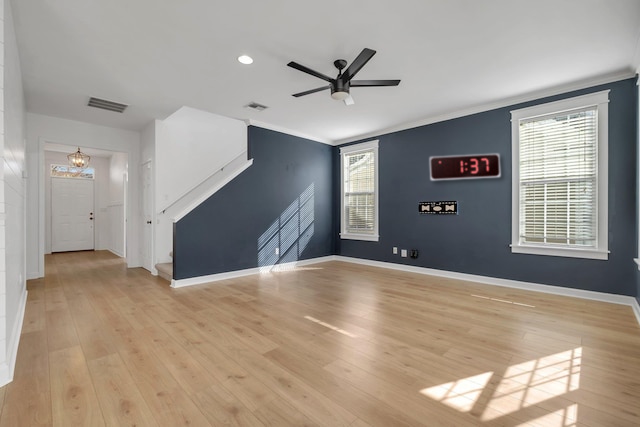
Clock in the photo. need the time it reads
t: 1:37
